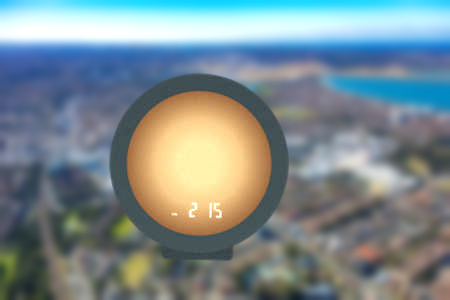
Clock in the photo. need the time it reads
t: 2:15
